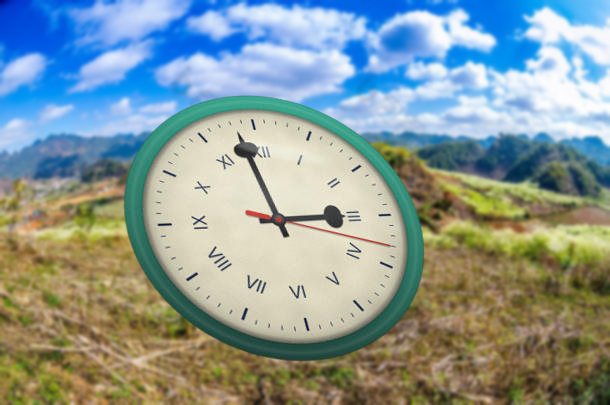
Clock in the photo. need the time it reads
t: 2:58:18
